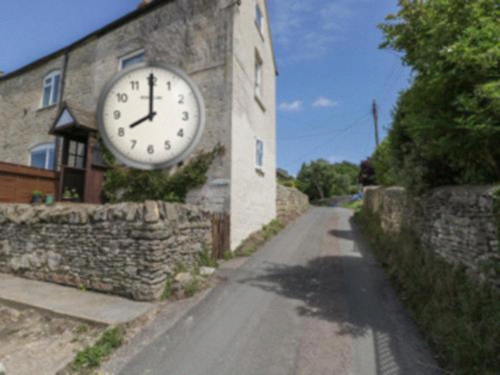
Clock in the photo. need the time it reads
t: 8:00
